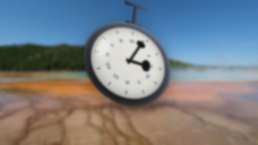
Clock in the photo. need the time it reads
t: 3:04
